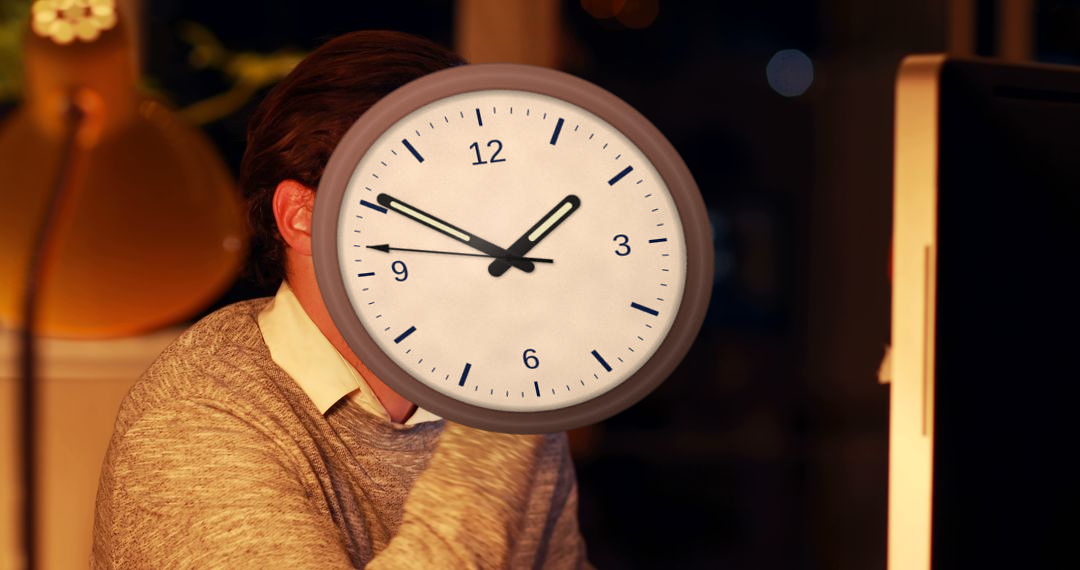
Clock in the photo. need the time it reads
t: 1:50:47
